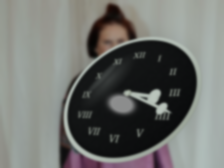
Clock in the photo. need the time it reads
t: 3:19
